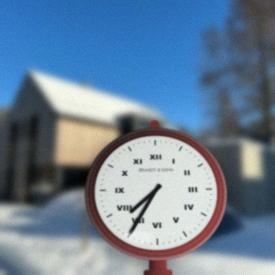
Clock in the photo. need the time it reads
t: 7:35
